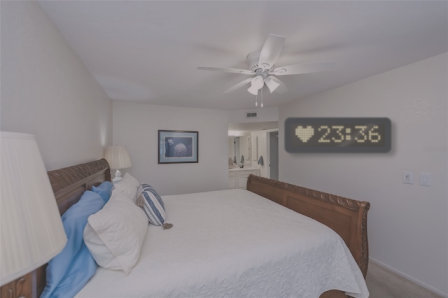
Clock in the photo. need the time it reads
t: 23:36
